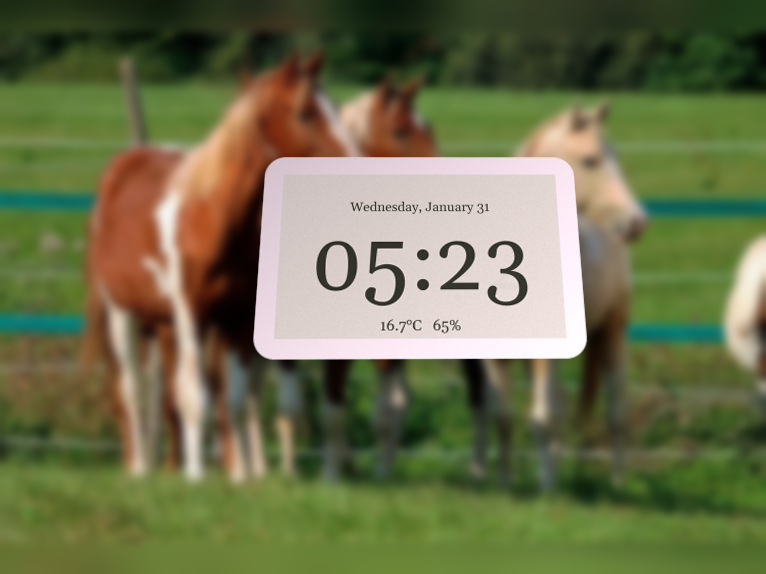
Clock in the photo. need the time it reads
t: 5:23
